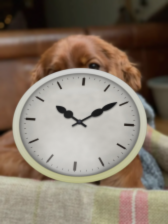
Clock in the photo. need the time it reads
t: 10:09
